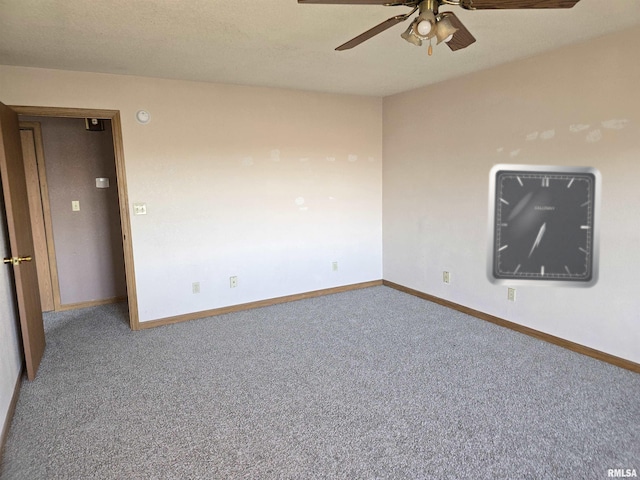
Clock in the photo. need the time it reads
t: 6:34
